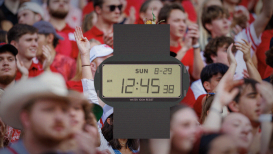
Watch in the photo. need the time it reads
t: 12:45:38
